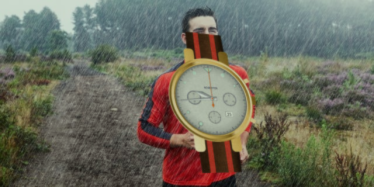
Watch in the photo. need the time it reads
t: 9:44
